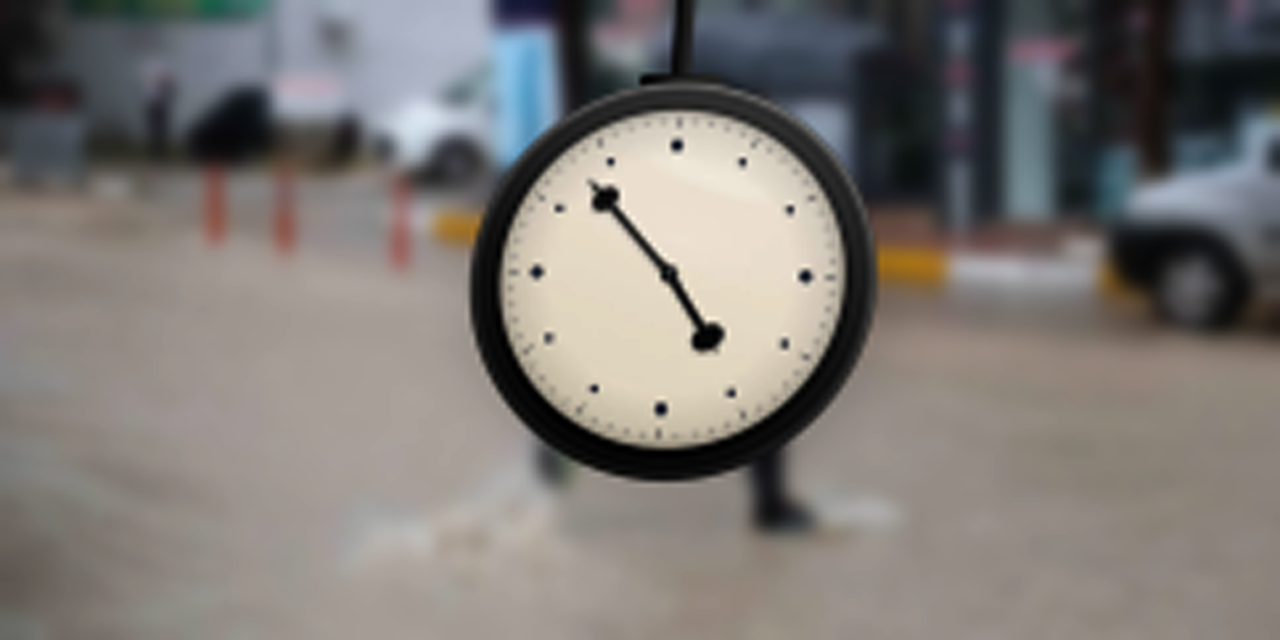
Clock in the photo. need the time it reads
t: 4:53
